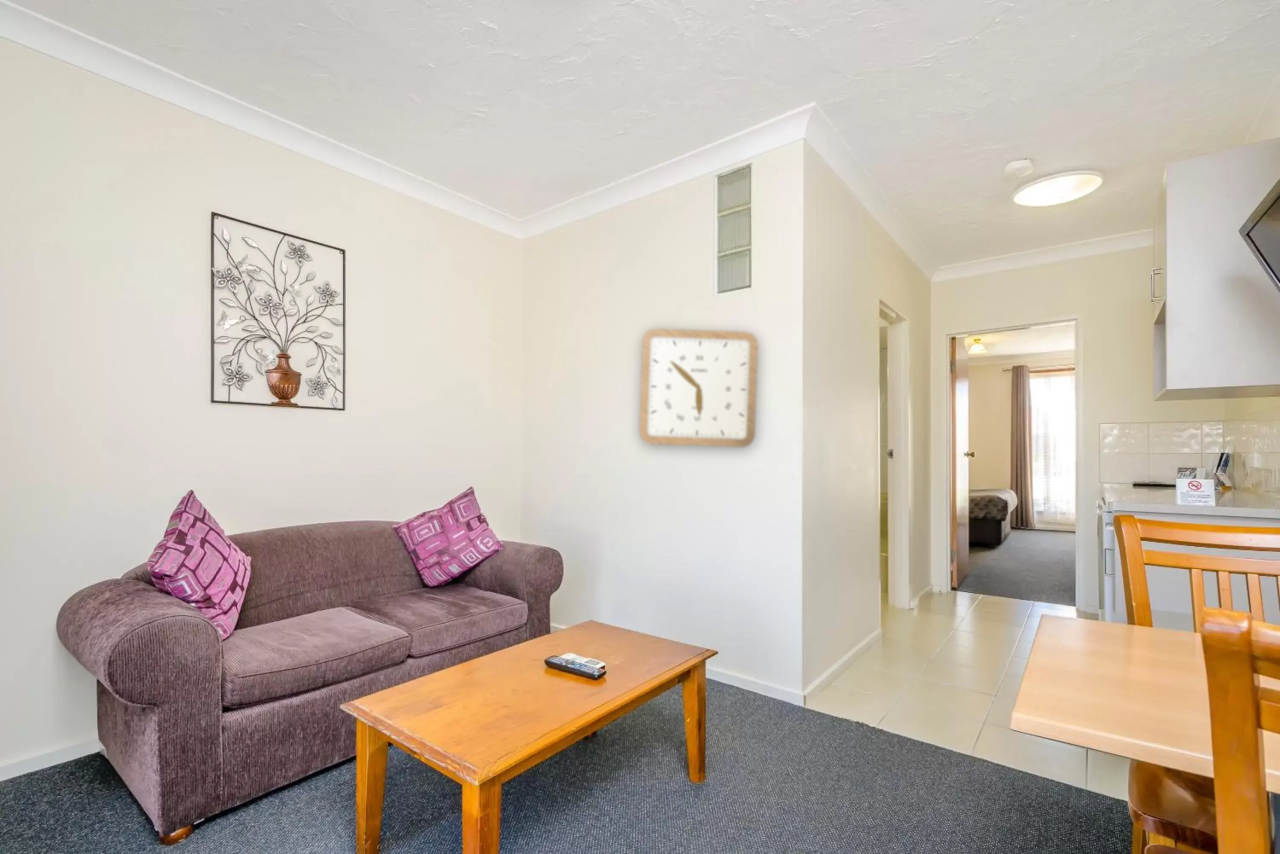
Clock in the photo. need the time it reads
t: 5:52
